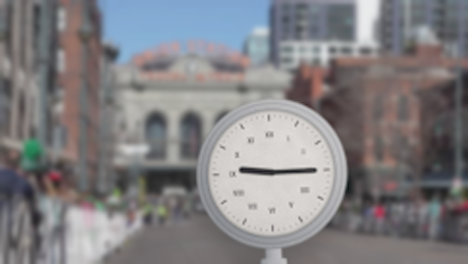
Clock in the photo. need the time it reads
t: 9:15
